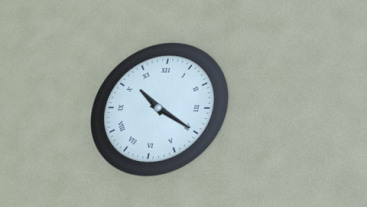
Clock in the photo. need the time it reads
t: 10:20
